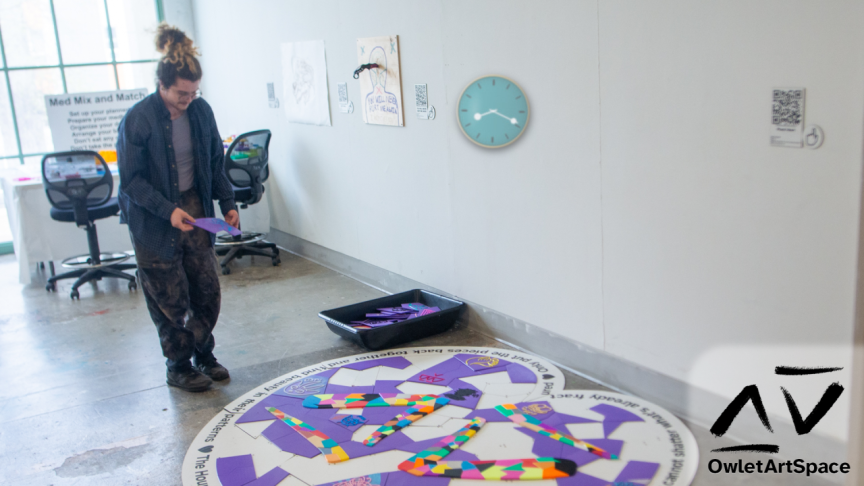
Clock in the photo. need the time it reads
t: 8:19
